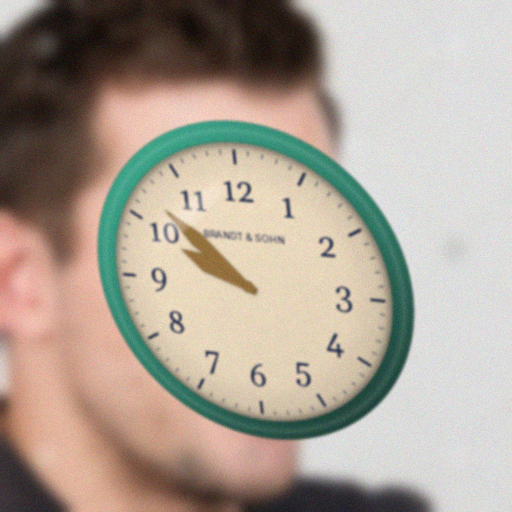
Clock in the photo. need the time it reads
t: 9:52
